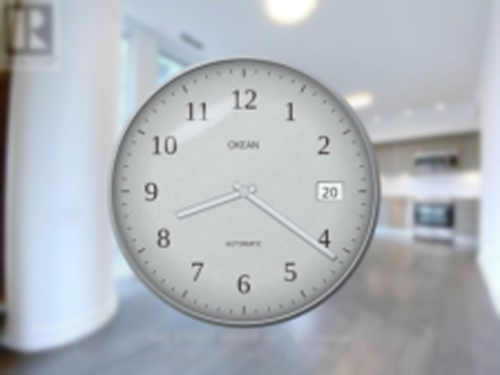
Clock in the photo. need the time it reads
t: 8:21
